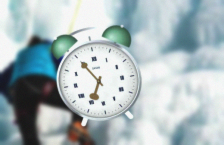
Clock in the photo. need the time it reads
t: 6:55
